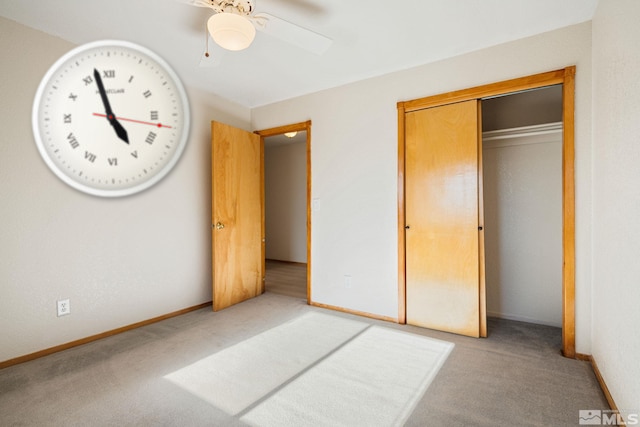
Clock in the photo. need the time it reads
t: 4:57:17
